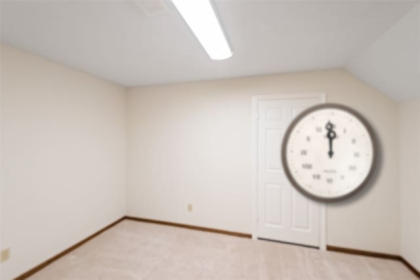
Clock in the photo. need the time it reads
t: 11:59
